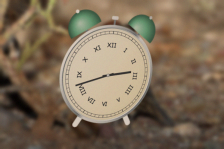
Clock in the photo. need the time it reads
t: 2:42
